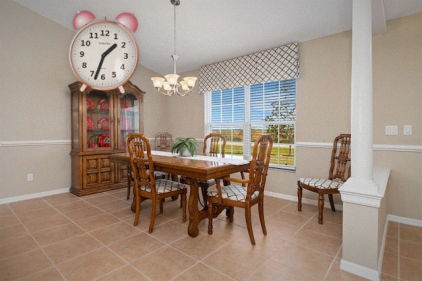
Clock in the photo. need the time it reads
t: 1:33
